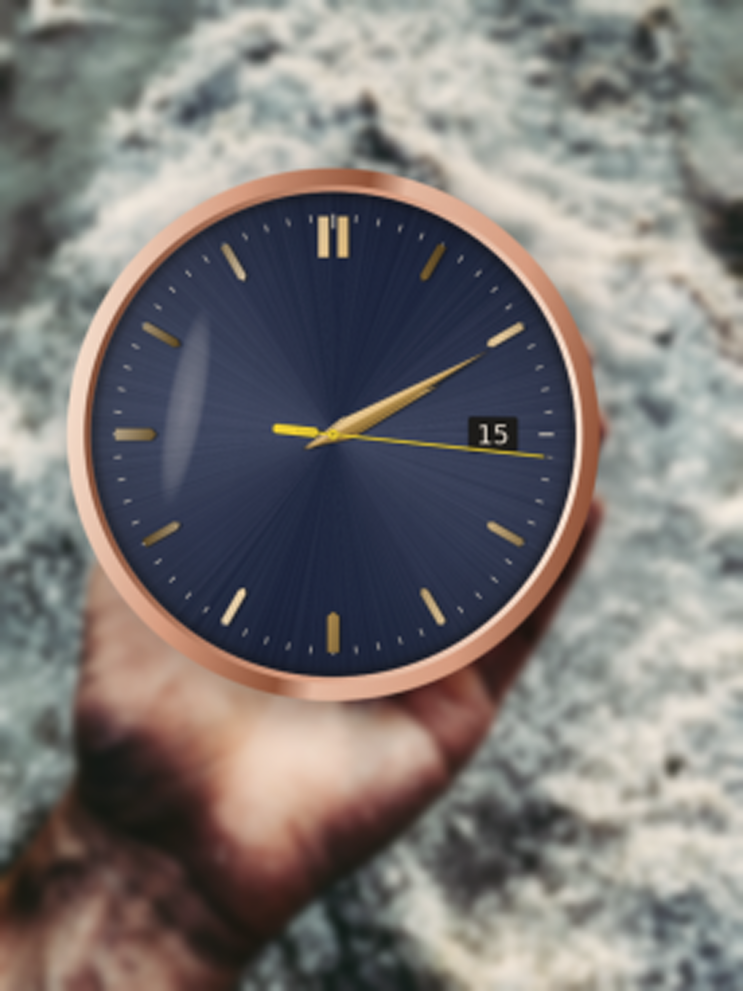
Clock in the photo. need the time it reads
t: 2:10:16
